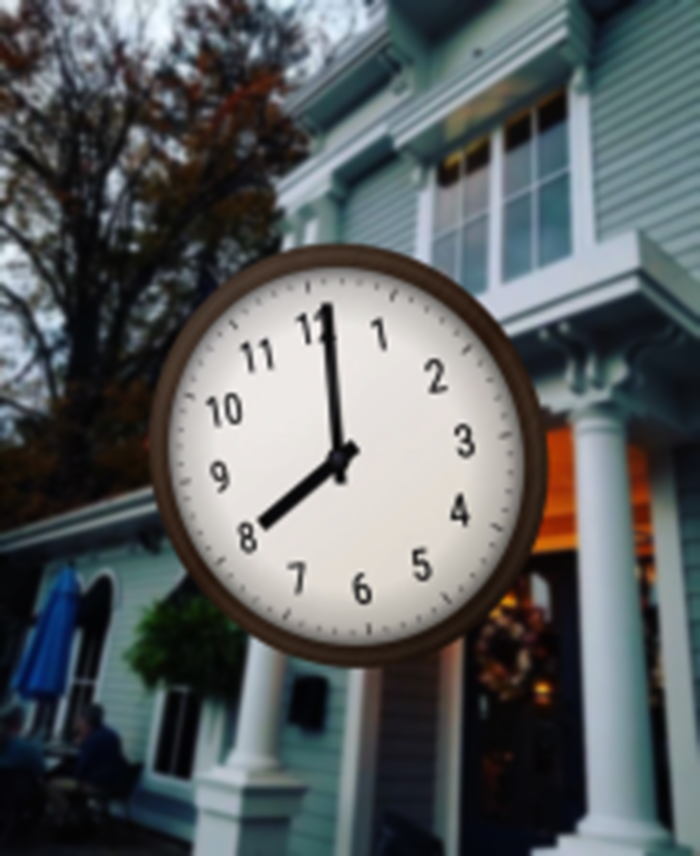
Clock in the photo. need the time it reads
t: 8:01
